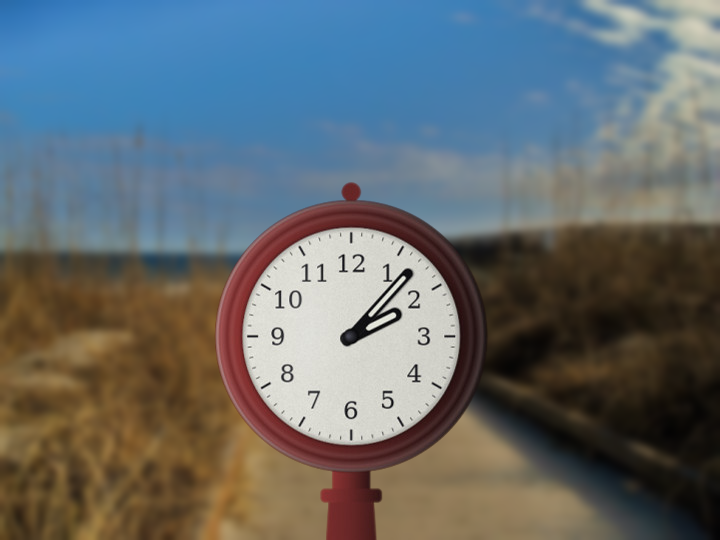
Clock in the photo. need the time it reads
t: 2:07
